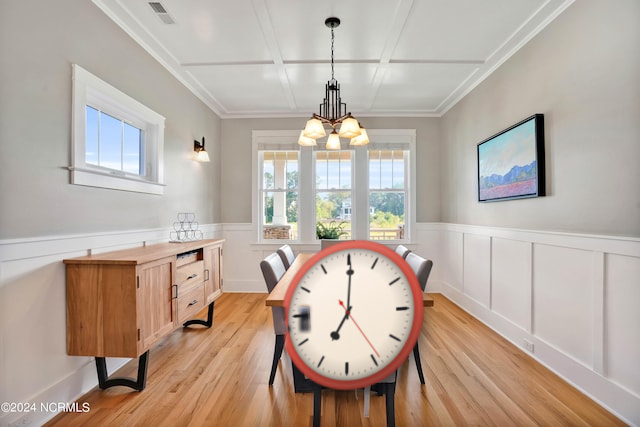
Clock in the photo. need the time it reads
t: 7:00:24
